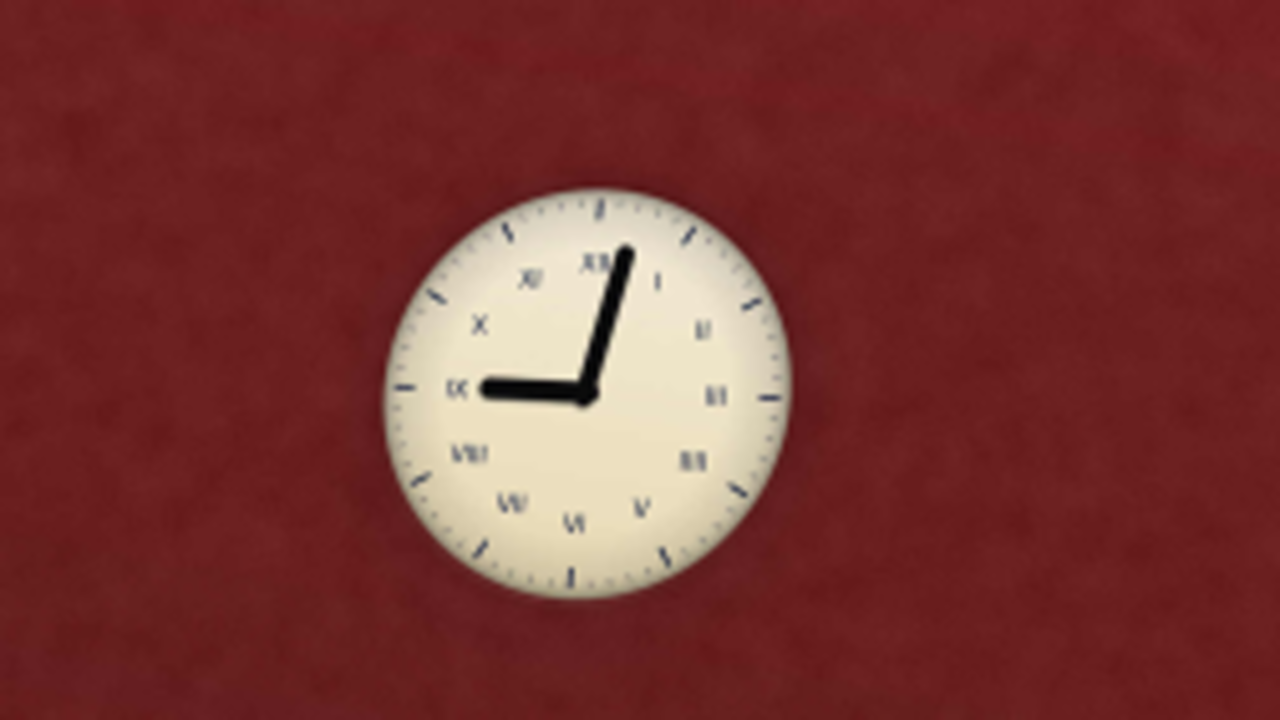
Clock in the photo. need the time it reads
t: 9:02
